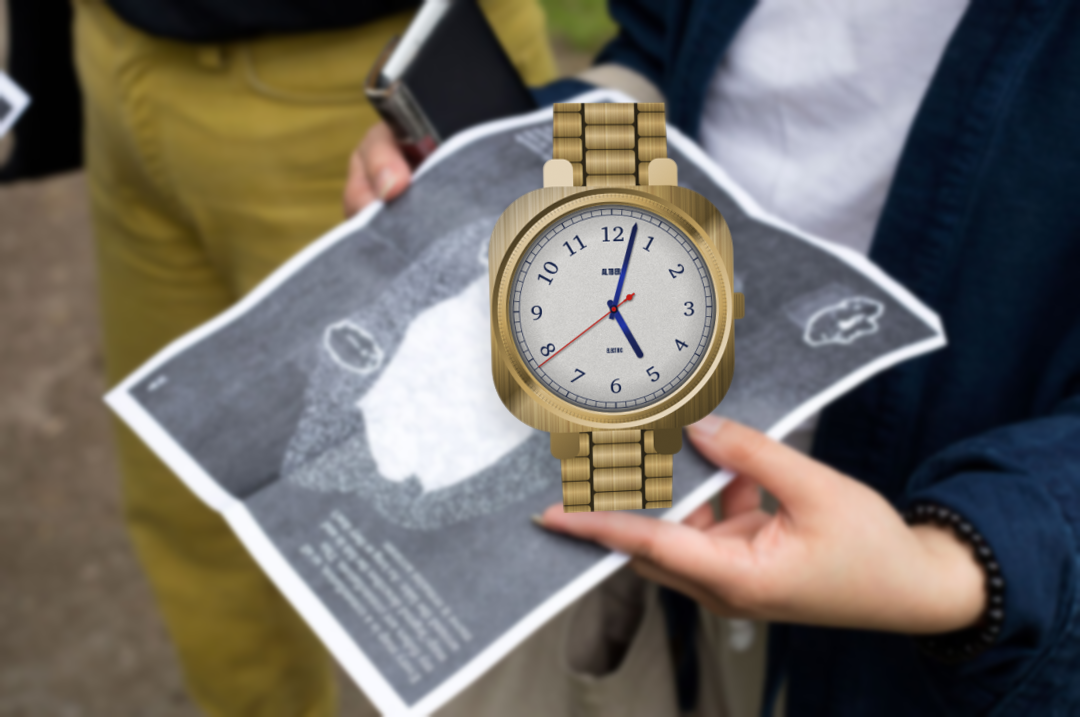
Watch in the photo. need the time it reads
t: 5:02:39
